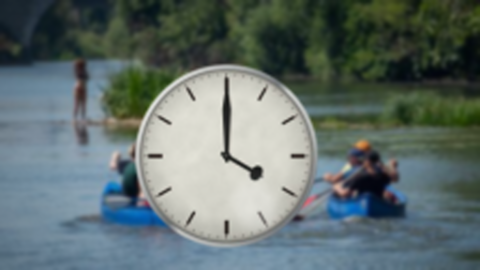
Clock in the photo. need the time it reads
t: 4:00
